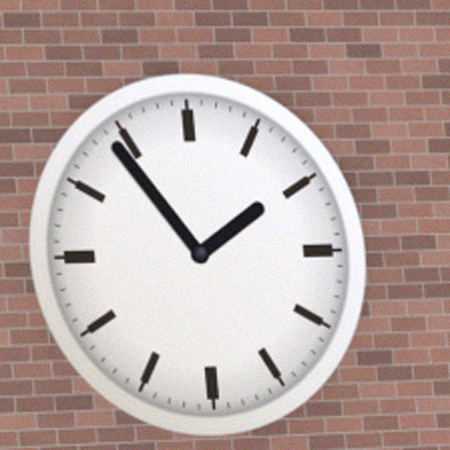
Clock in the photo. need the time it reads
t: 1:54
